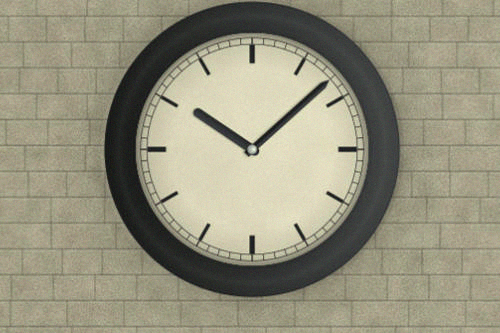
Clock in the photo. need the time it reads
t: 10:08
